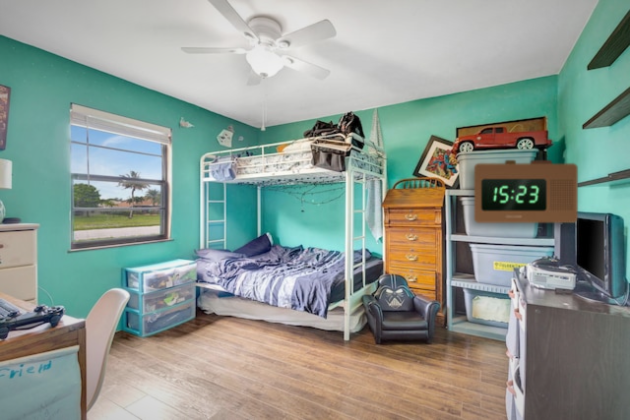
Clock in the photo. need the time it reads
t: 15:23
